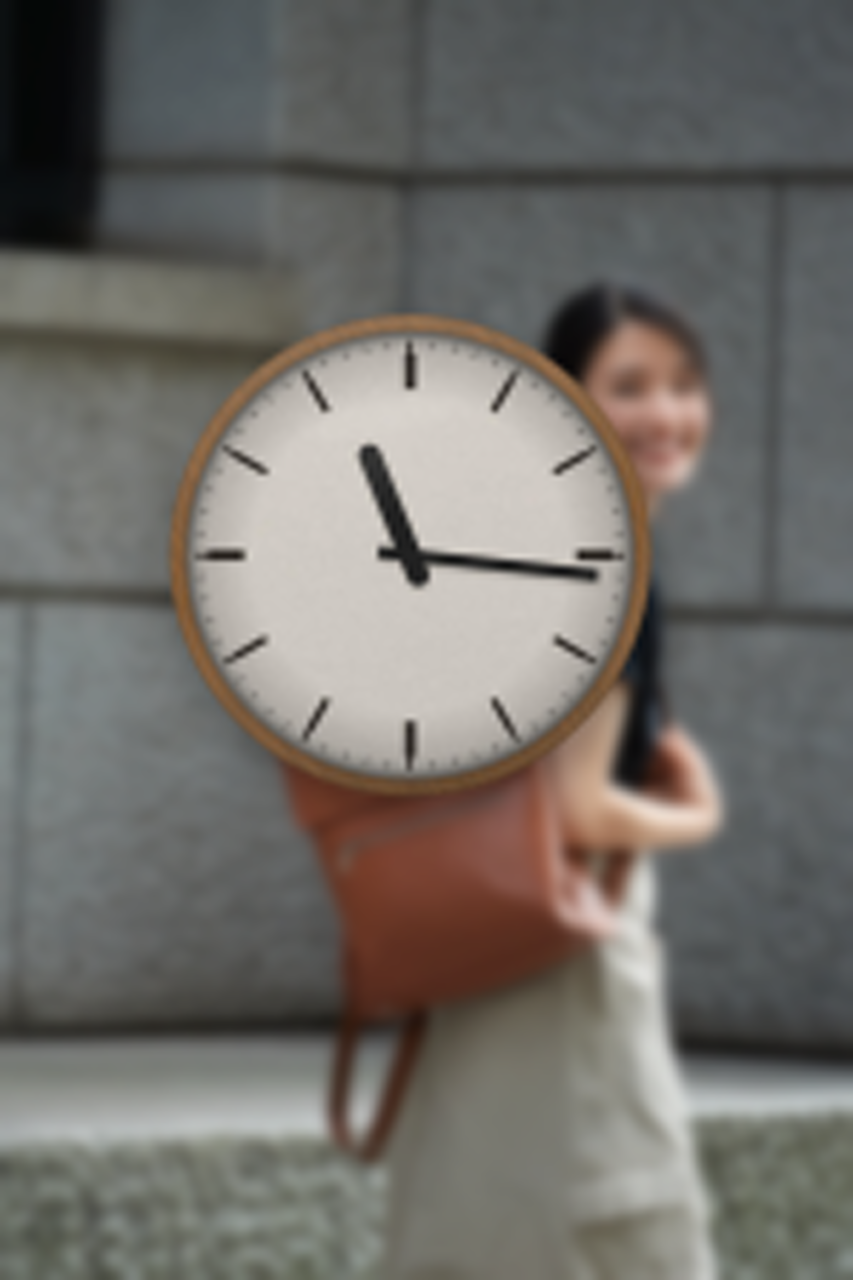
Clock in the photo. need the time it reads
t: 11:16
